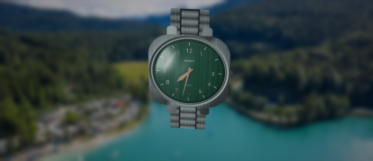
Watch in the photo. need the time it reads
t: 7:32
